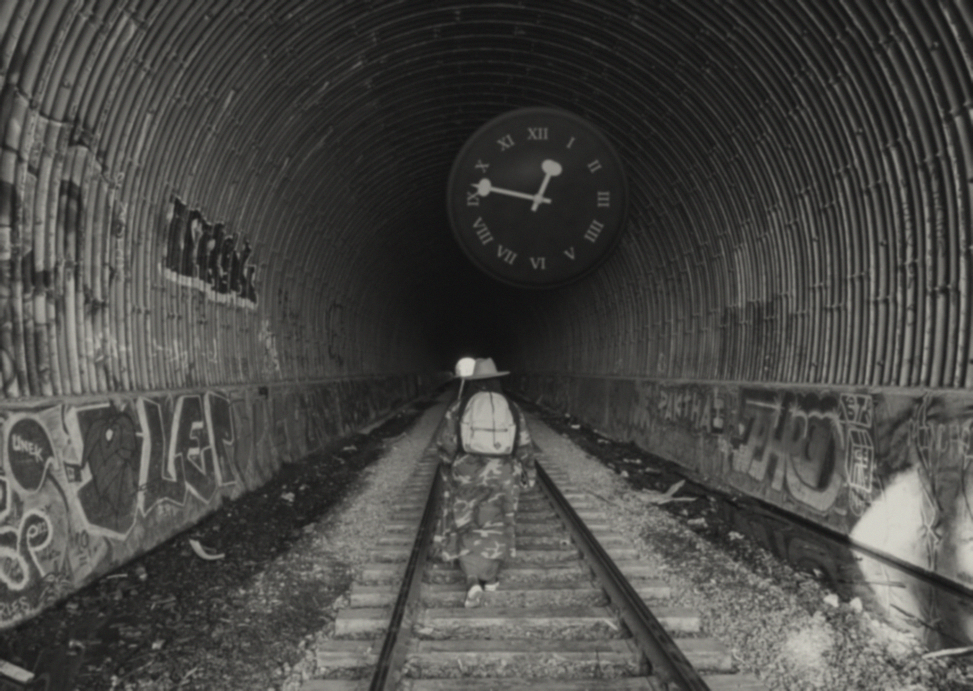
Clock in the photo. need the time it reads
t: 12:47
